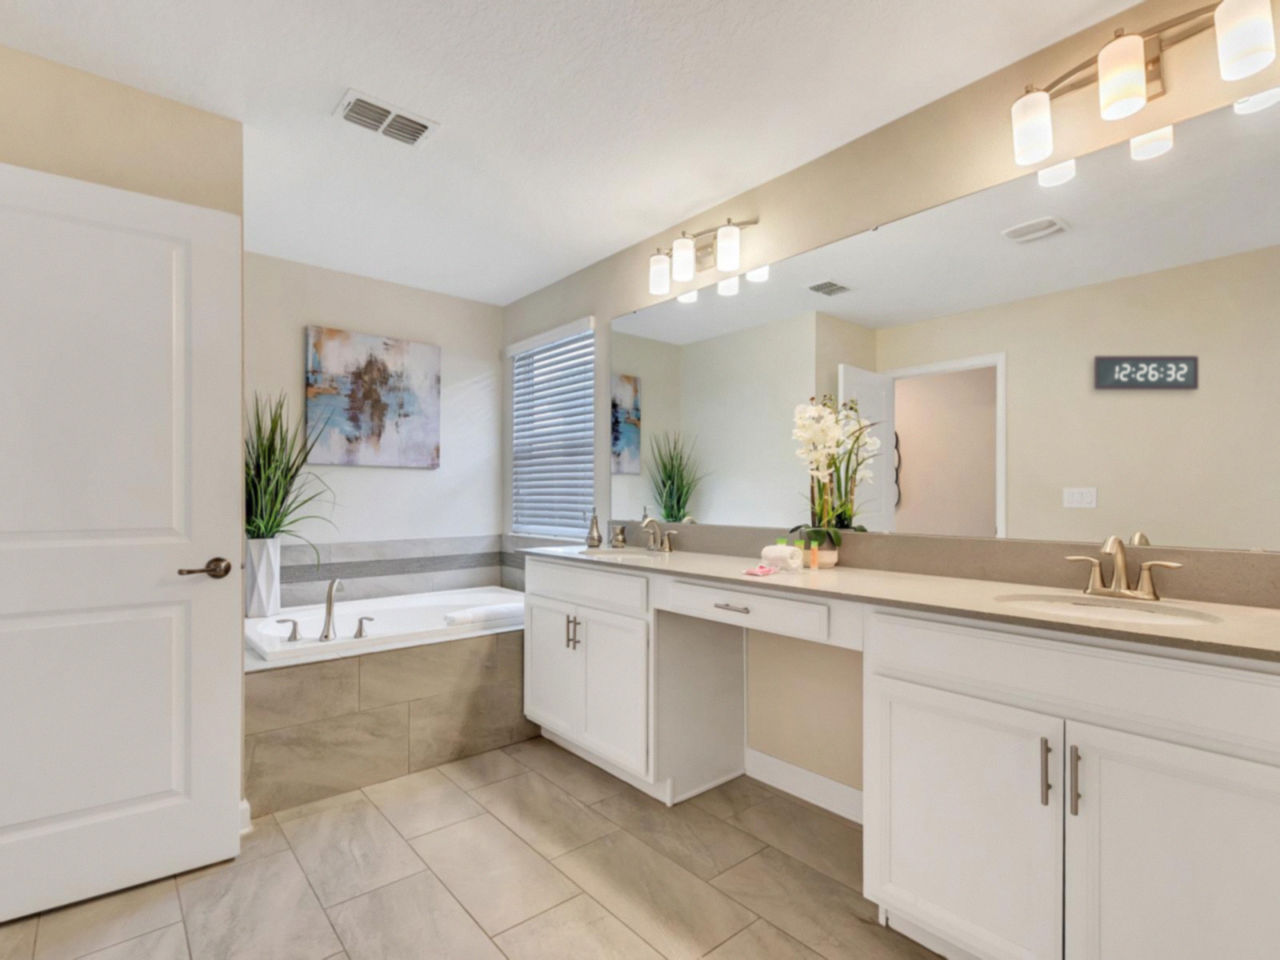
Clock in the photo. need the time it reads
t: 12:26:32
